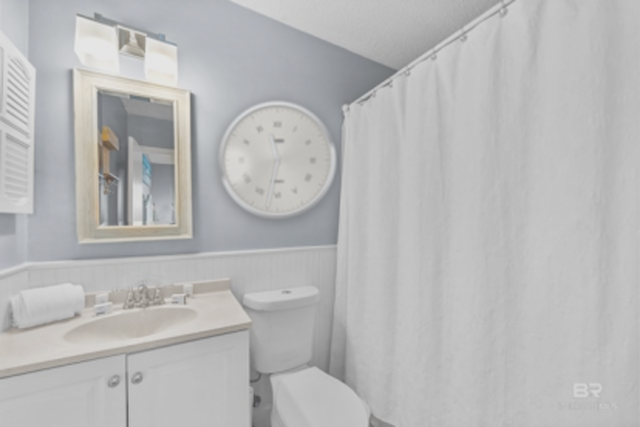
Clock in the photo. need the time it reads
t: 11:32
